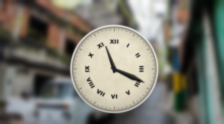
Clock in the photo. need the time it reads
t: 11:19
